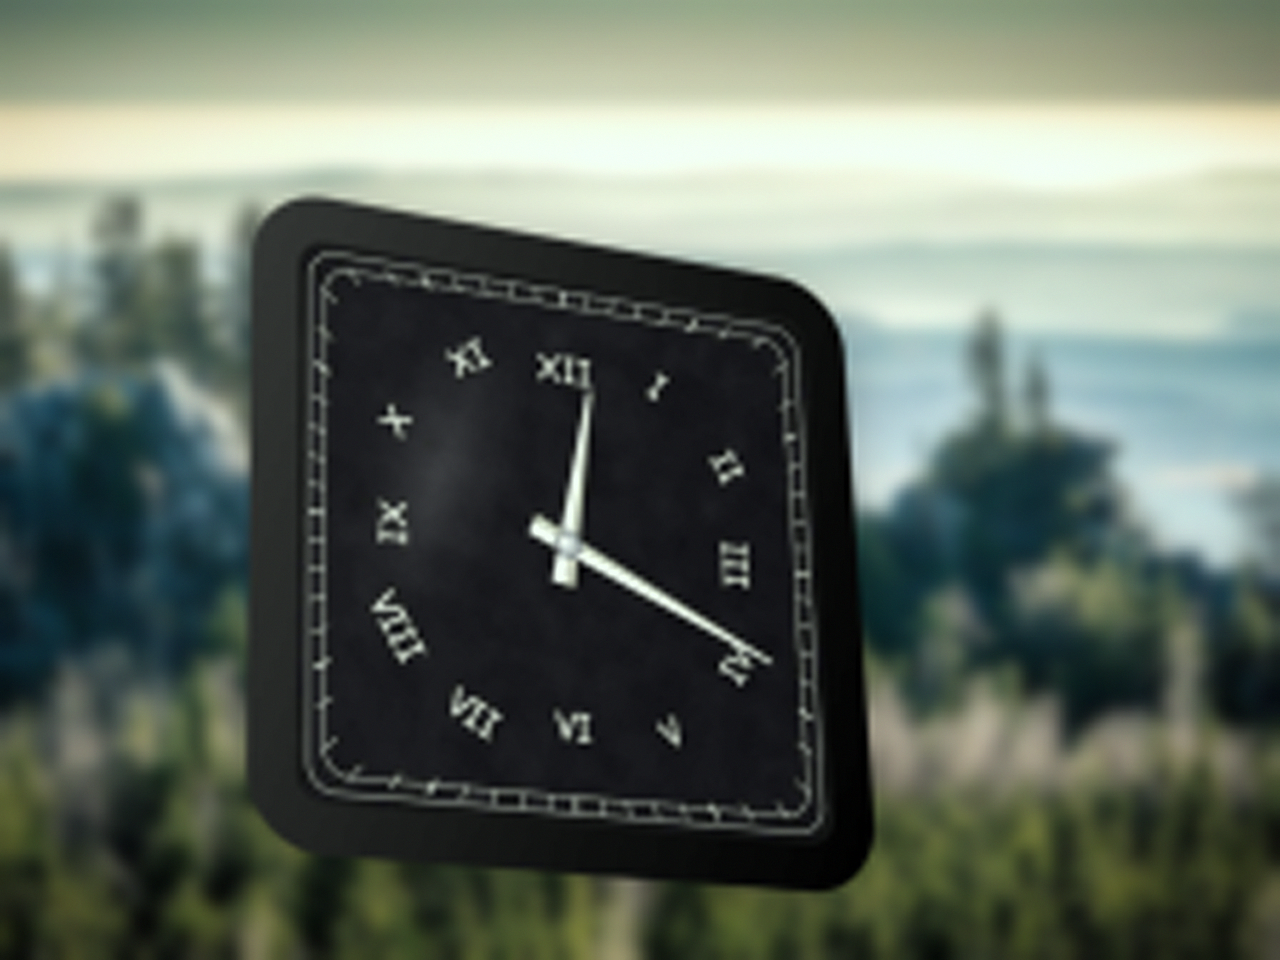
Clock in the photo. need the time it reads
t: 12:19
